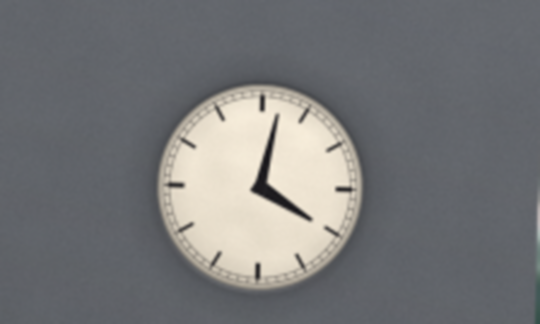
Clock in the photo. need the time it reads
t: 4:02
